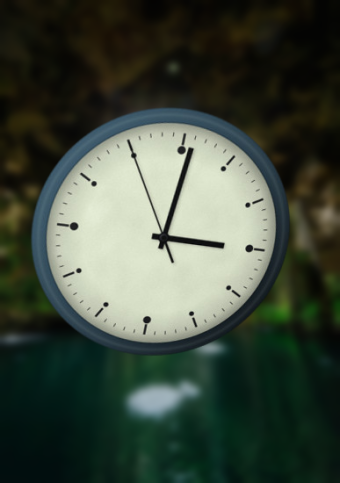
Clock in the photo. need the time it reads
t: 3:00:55
